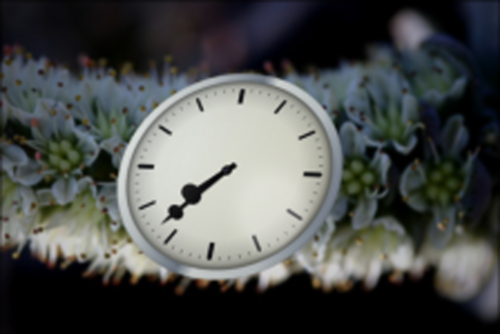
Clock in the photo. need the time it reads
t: 7:37
